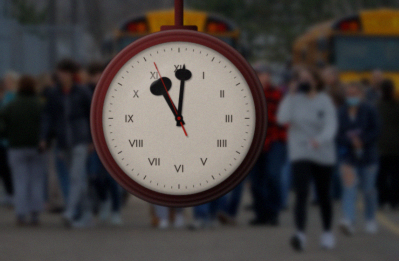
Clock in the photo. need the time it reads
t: 11:00:56
